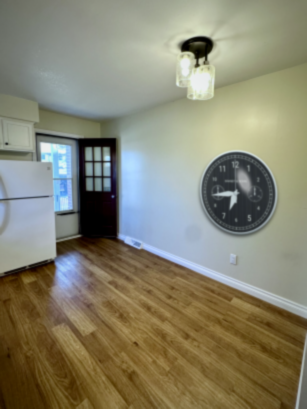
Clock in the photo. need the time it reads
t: 6:44
